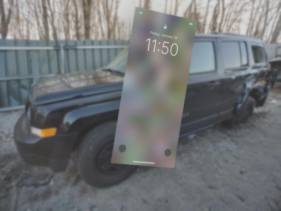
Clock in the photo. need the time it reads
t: 11:50
